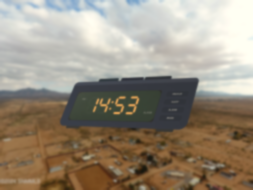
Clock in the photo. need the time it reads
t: 14:53
